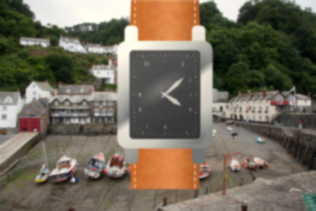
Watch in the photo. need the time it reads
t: 4:08
